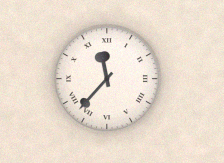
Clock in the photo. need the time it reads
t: 11:37
